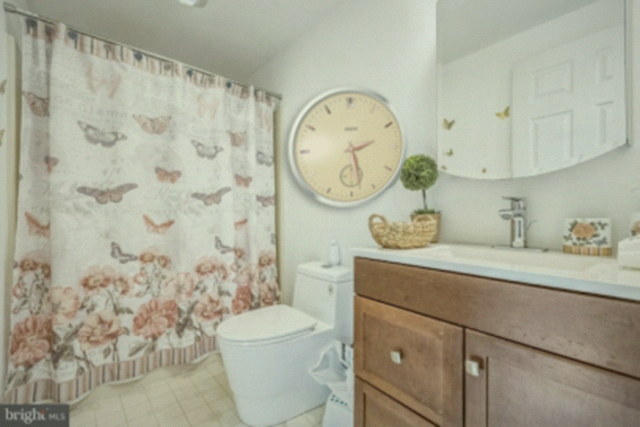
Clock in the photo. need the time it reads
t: 2:28
